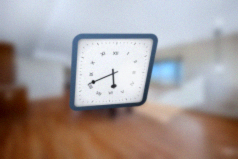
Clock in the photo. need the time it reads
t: 5:41
